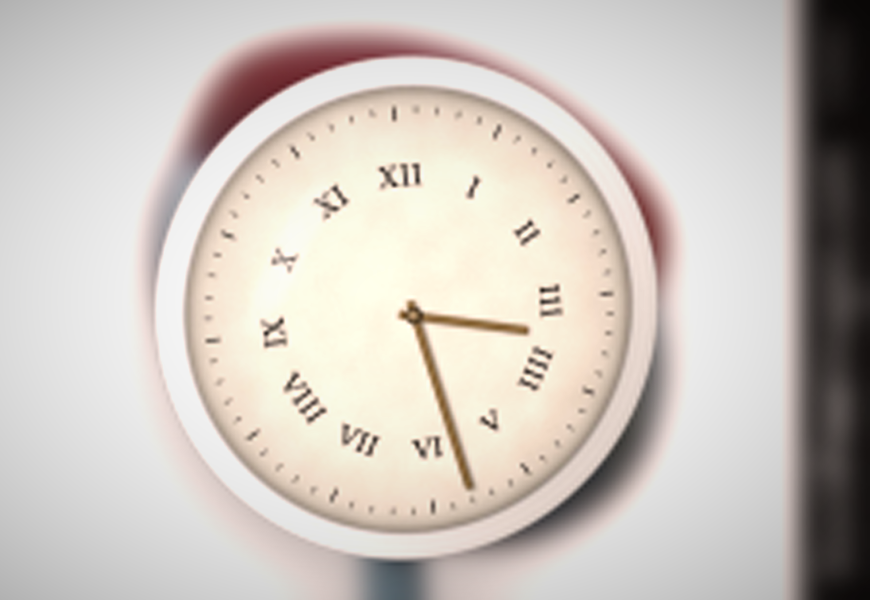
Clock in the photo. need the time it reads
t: 3:28
